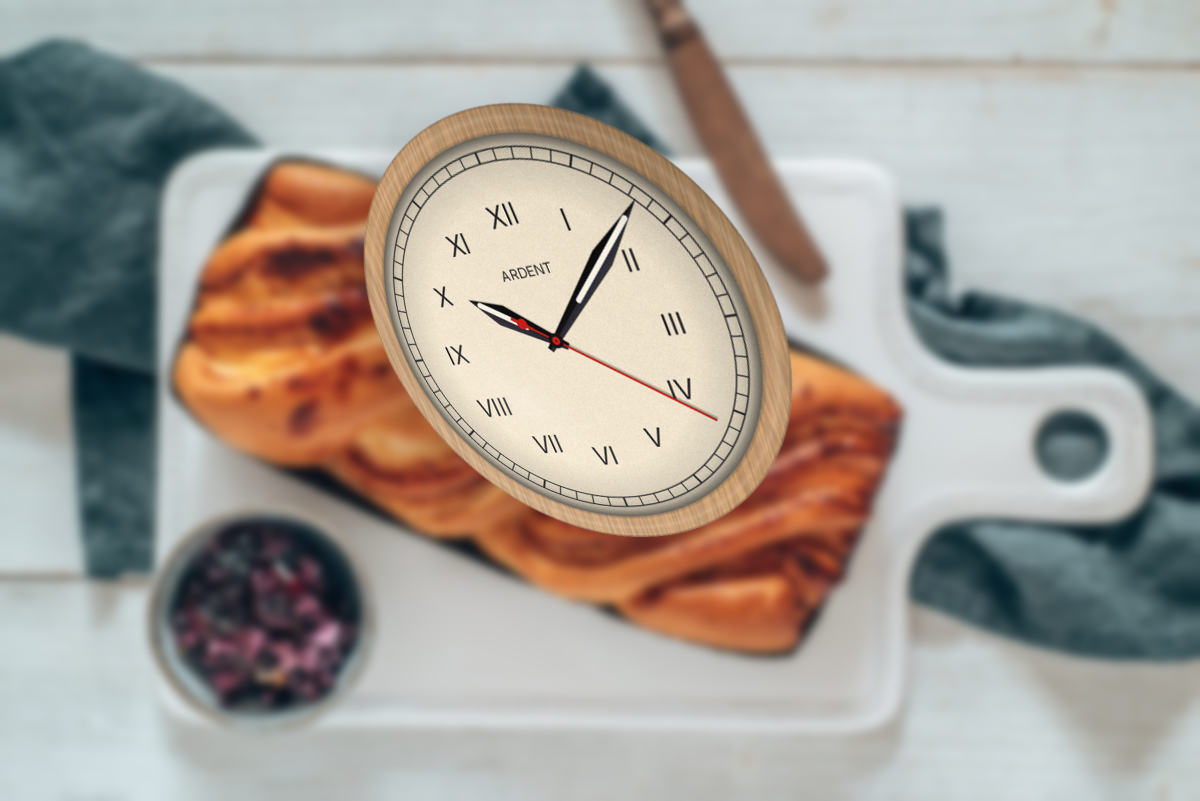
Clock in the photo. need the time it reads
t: 10:08:21
